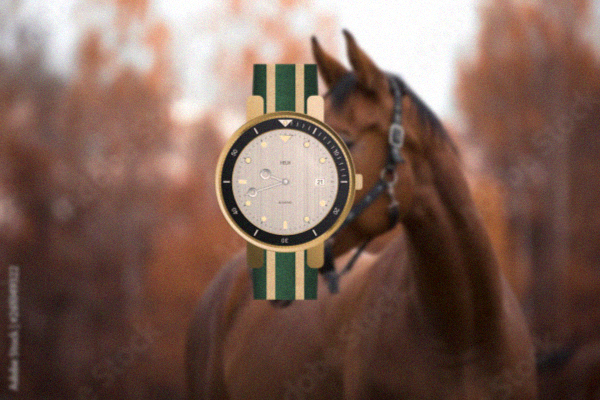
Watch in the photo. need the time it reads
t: 9:42
